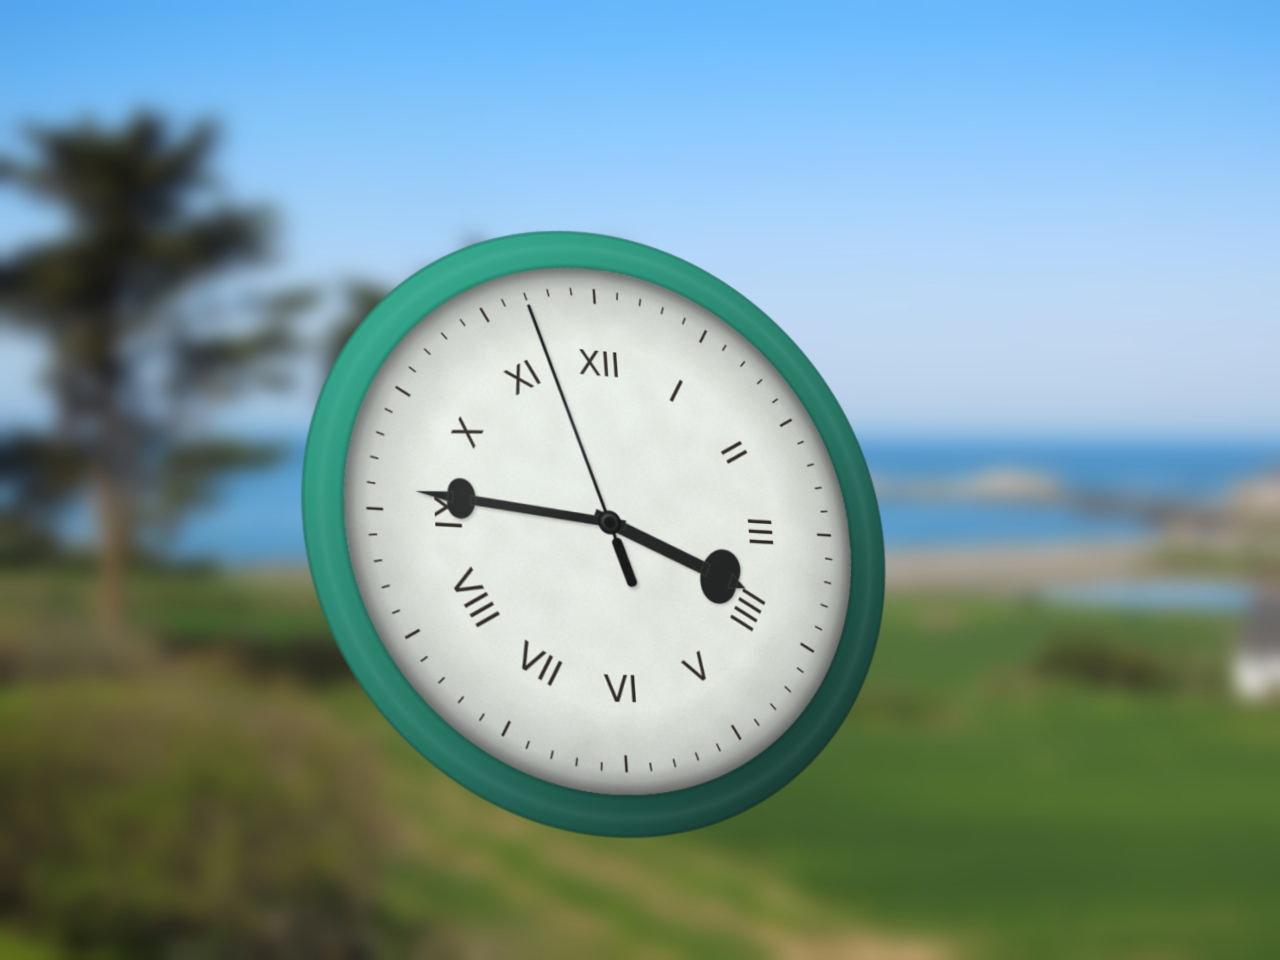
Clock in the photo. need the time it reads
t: 3:45:57
